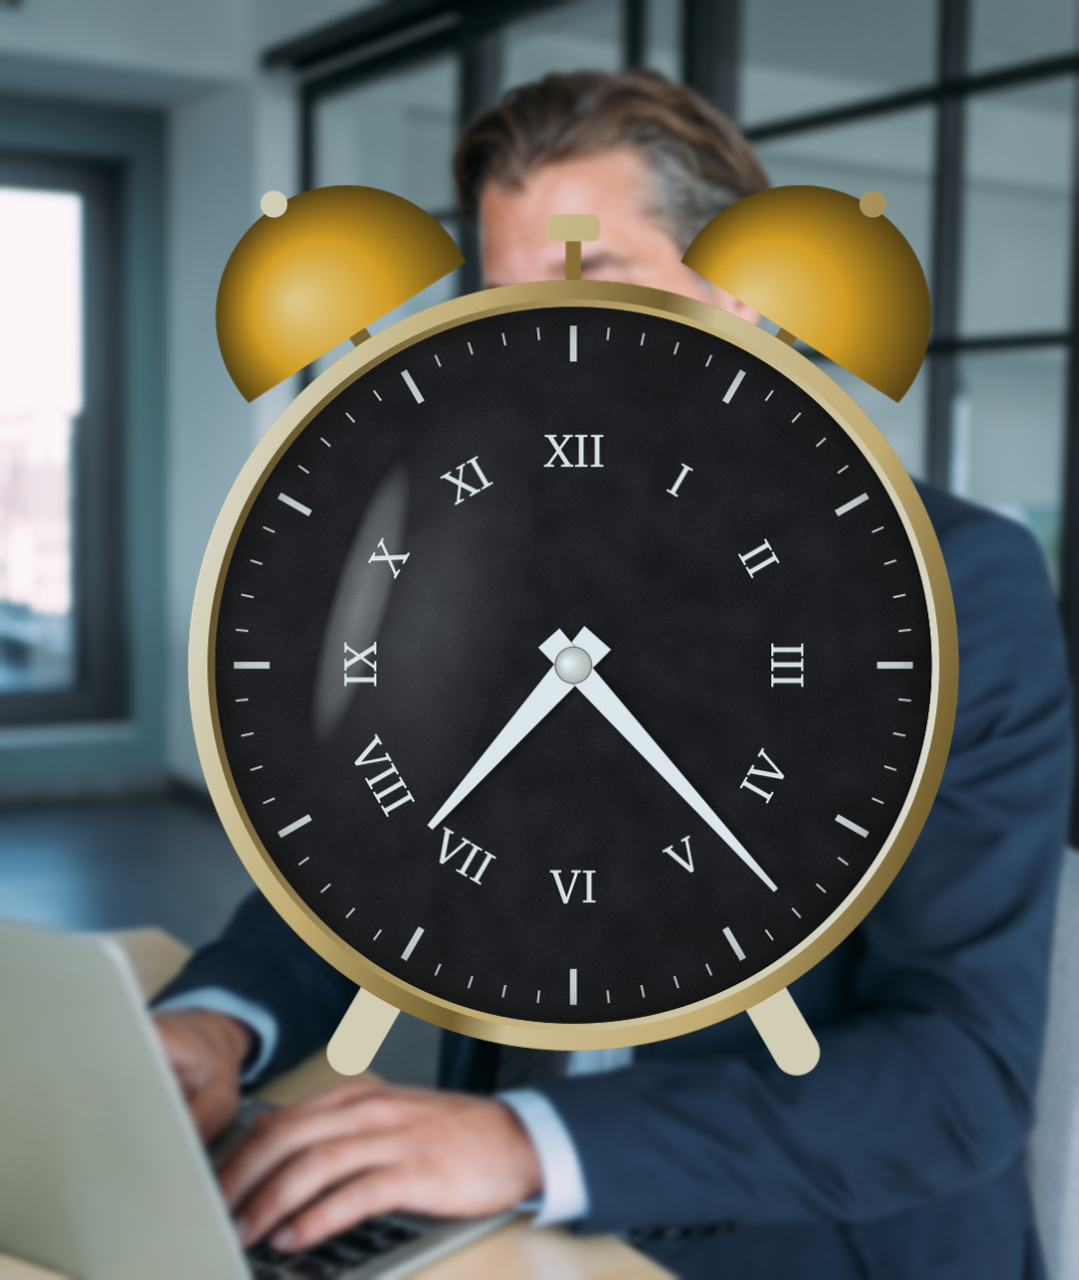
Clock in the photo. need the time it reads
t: 7:23
